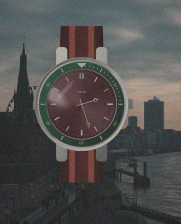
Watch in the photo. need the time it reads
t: 2:27
